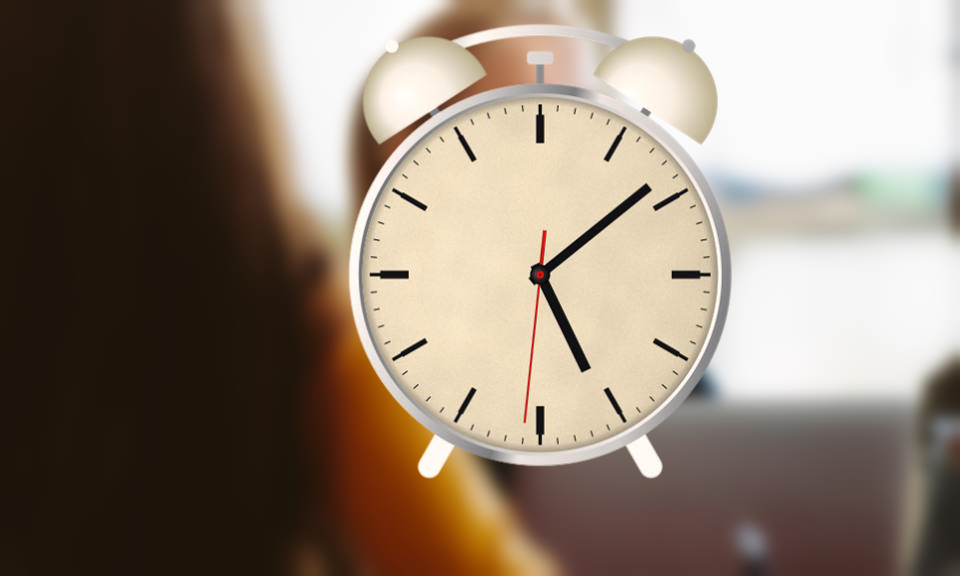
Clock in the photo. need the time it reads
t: 5:08:31
